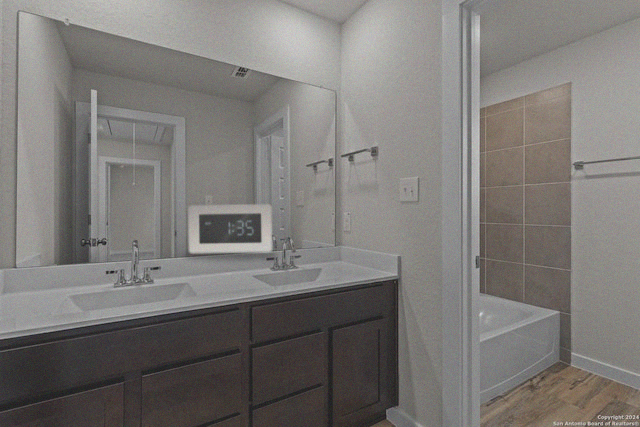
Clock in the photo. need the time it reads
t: 1:35
